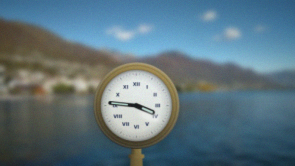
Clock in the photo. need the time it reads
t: 3:46
